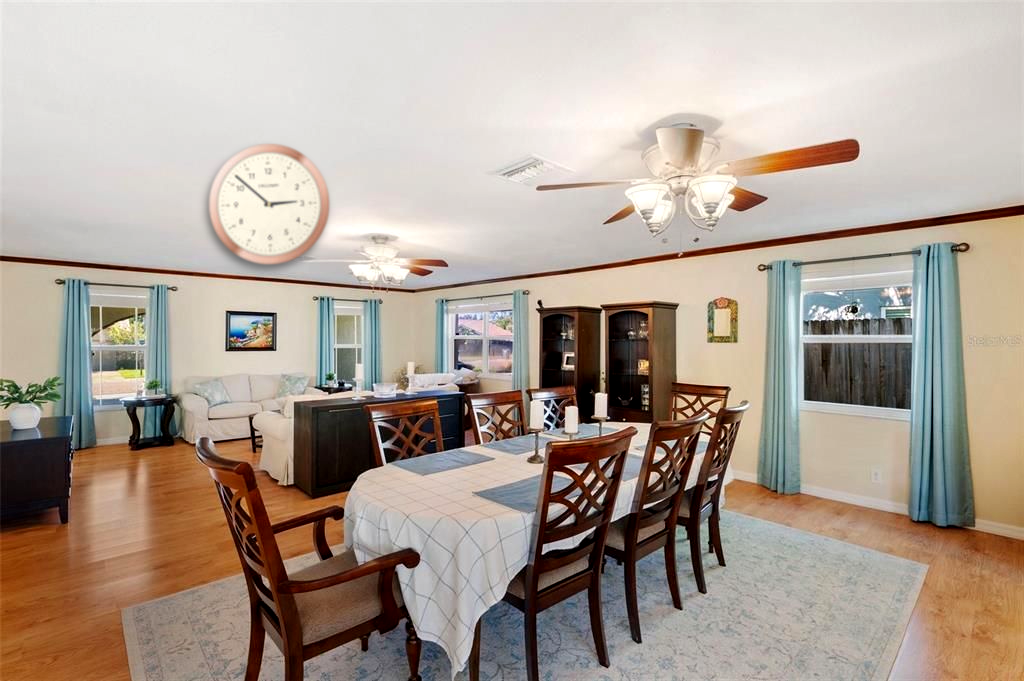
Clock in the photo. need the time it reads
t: 2:52
